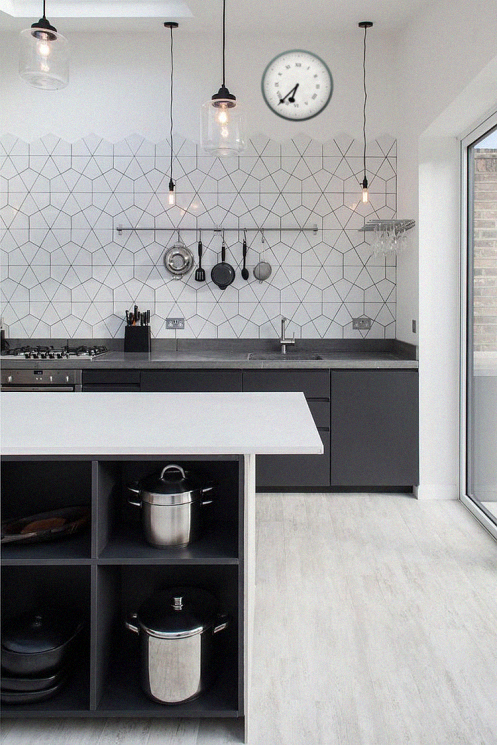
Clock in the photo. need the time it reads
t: 6:37
